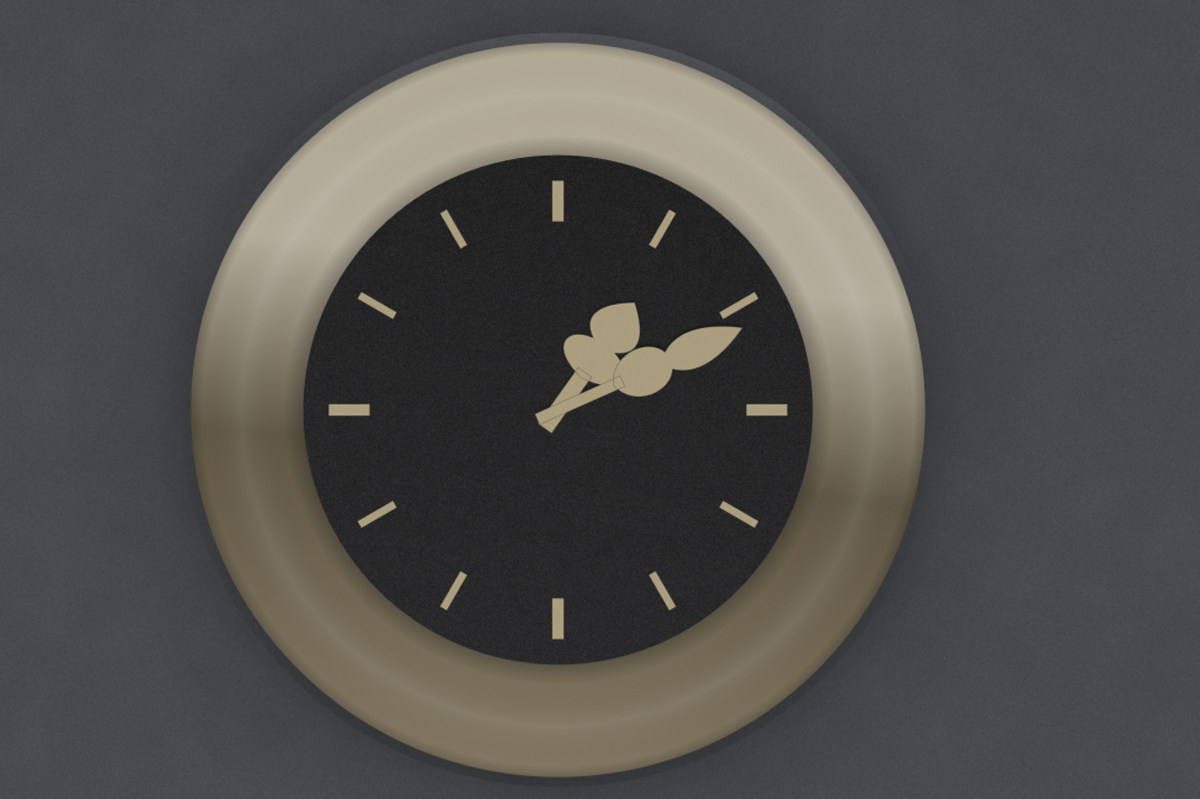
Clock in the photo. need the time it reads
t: 1:11
